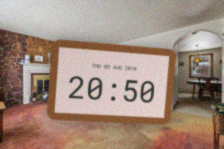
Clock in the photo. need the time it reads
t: 20:50
